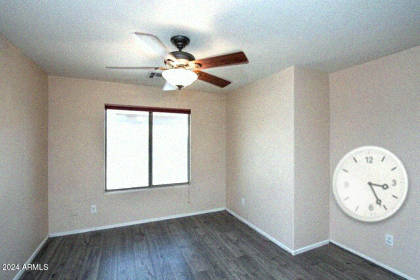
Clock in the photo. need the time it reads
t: 3:26
